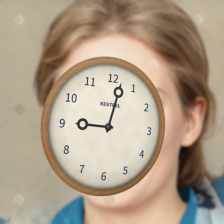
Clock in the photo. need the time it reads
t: 9:02
